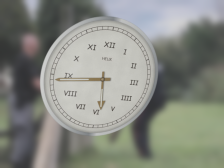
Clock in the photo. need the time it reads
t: 5:44
